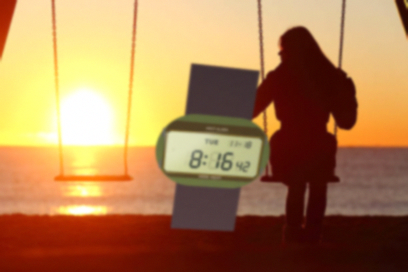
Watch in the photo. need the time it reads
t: 8:16
